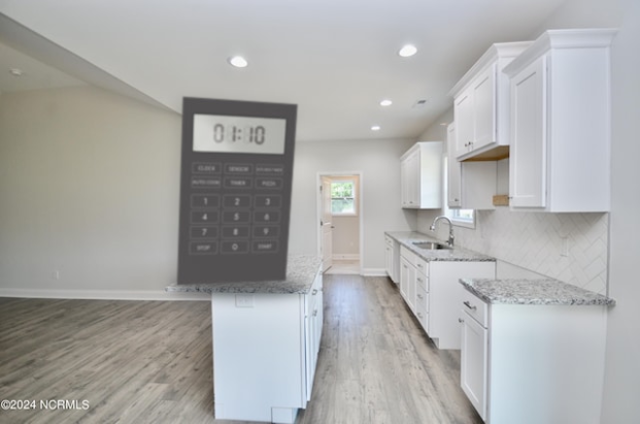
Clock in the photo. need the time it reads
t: 1:10
